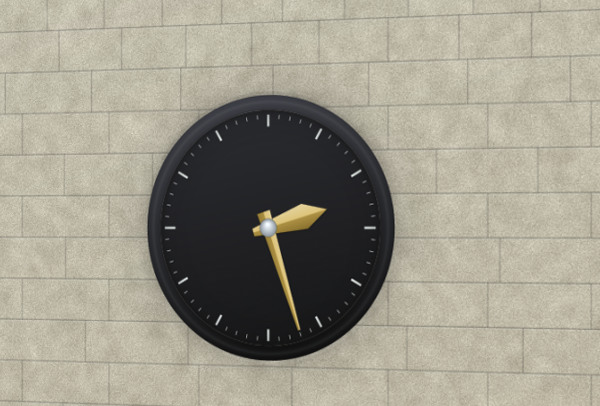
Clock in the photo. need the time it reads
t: 2:27
